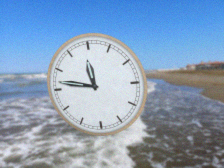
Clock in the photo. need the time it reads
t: 11:47
